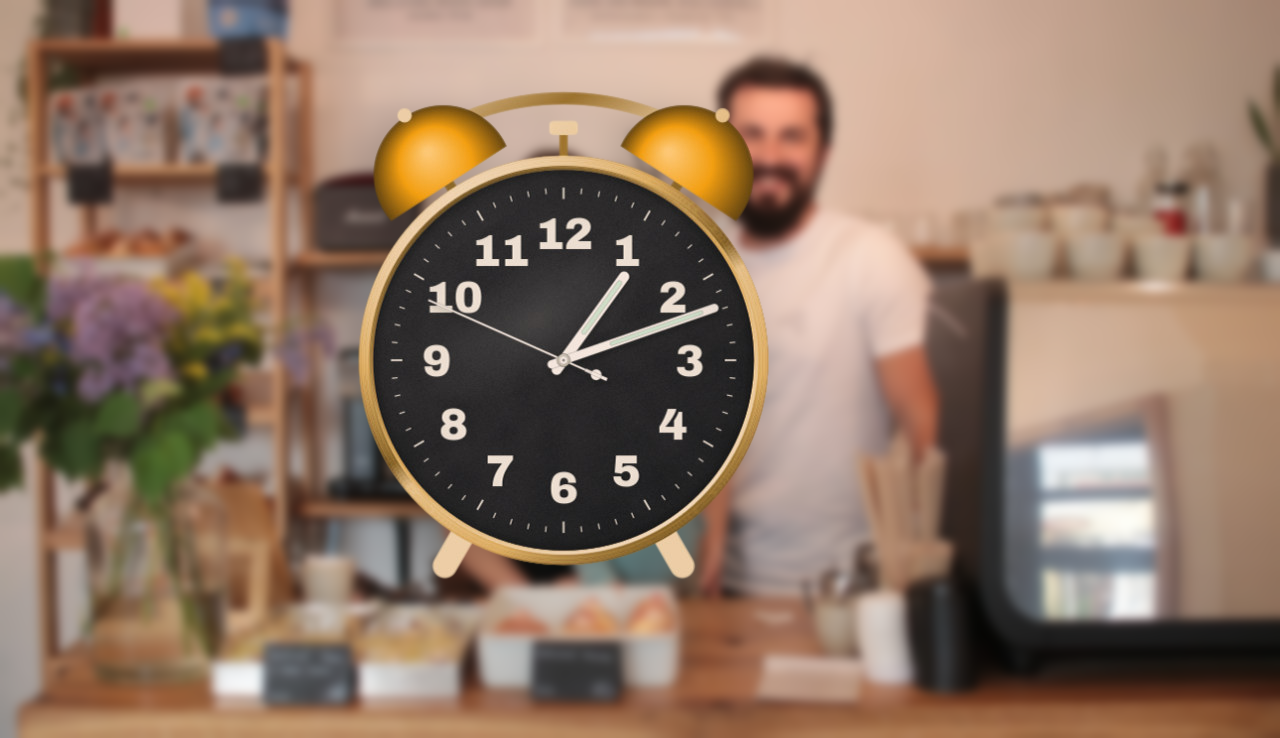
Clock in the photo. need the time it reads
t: 1:11:49
